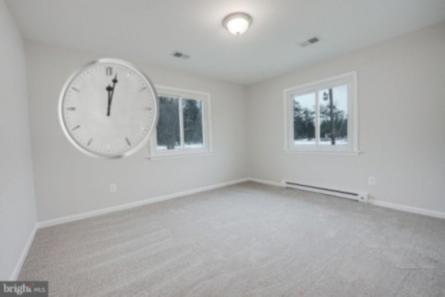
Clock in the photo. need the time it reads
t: 12:02
